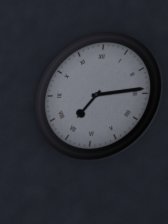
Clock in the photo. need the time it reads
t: 7:14
